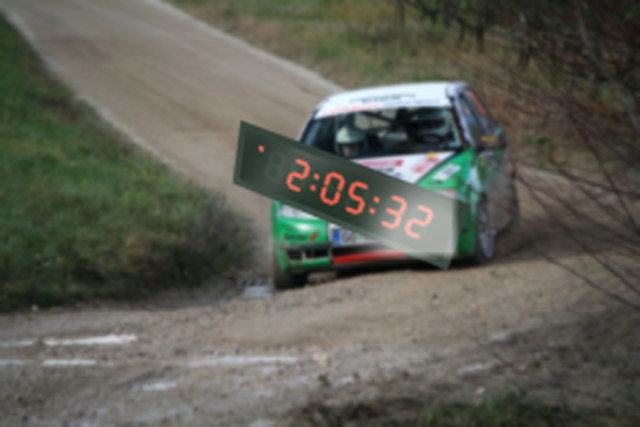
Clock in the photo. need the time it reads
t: 2:05:32
